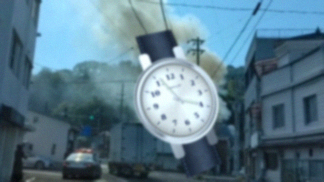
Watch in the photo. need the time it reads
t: 3:56
